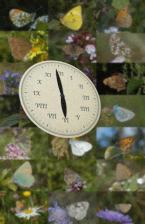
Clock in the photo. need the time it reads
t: 5:59
